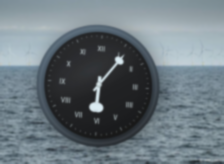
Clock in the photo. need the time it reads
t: 6:06
